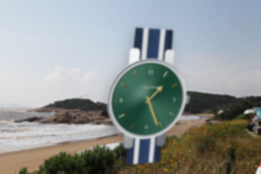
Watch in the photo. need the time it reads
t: 1:26
